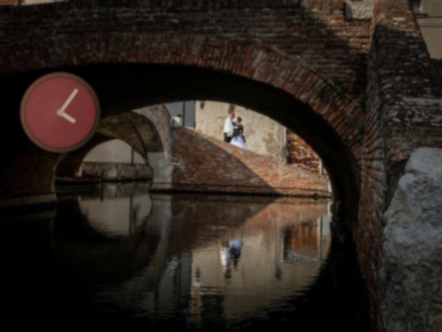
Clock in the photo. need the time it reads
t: 4:06
